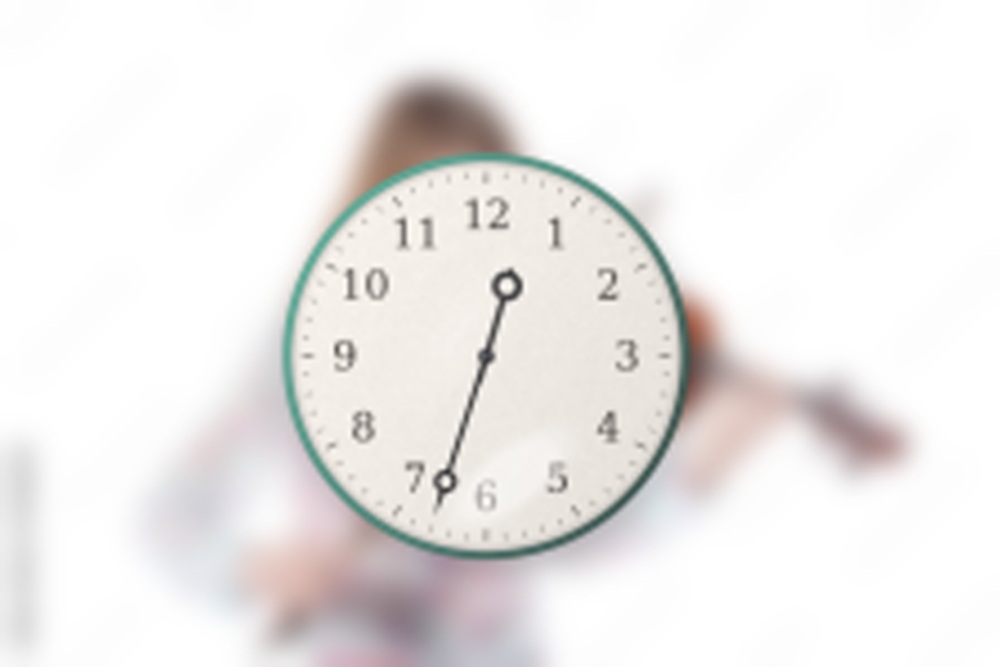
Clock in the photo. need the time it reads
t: 12:33
